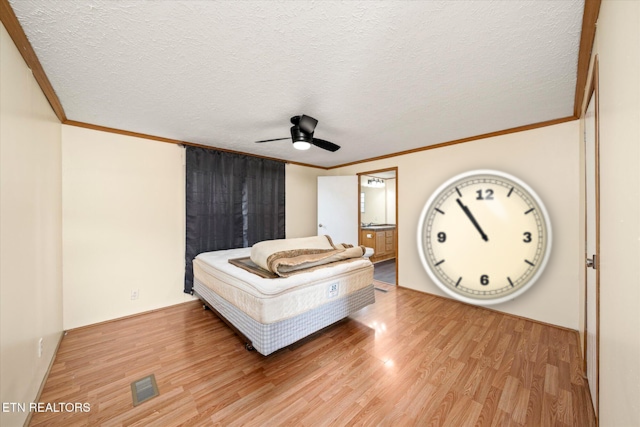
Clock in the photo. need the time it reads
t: 10:54
